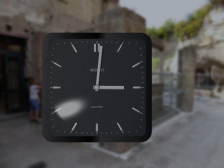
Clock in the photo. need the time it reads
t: 3:01
